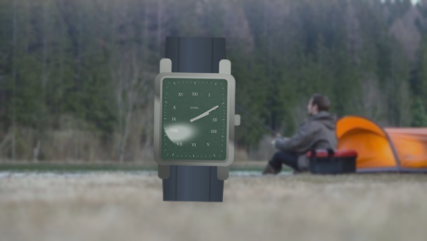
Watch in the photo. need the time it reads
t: 2:10
